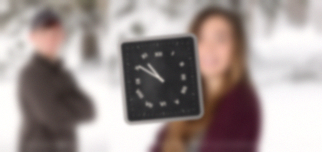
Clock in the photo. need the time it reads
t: 10:51
